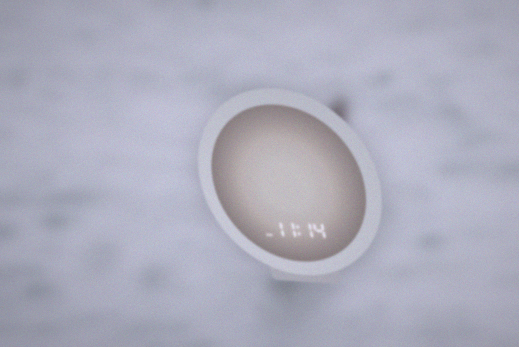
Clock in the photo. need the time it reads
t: 11:14
